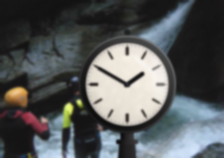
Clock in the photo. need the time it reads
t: 1:50
